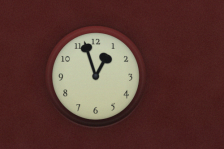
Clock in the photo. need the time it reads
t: 12:57
